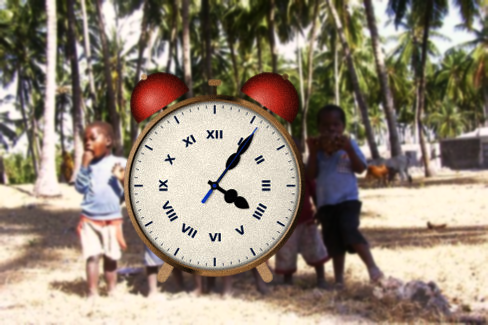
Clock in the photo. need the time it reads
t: 4:06:06
